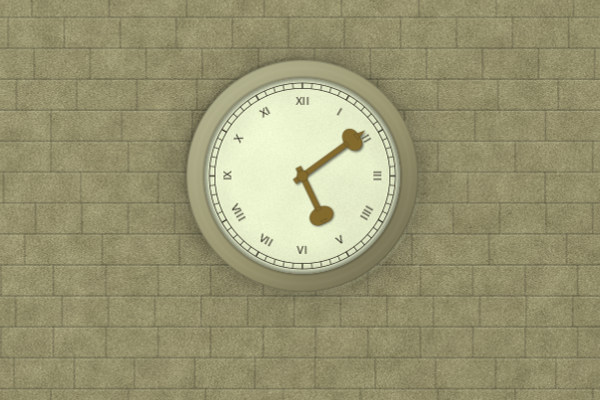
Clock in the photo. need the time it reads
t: 5:09
